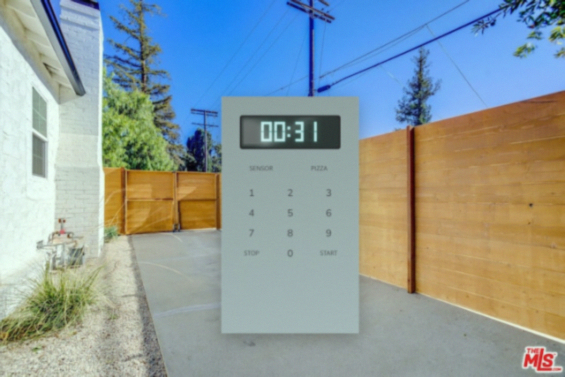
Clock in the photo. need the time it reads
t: 0:31
